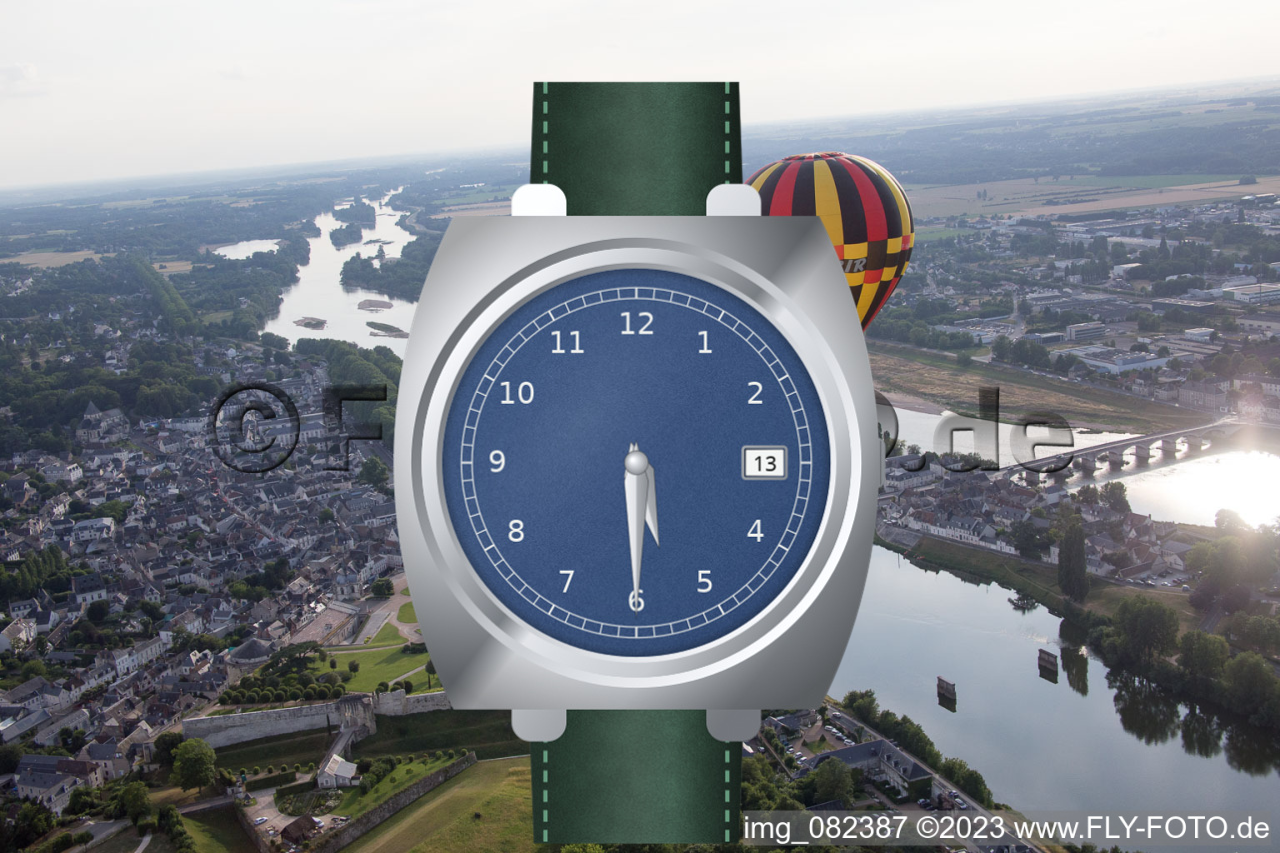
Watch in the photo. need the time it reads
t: 5:30
